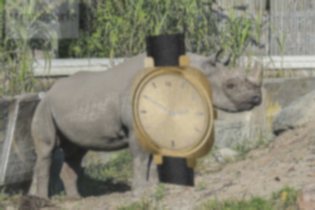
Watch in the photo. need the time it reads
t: 2:50
